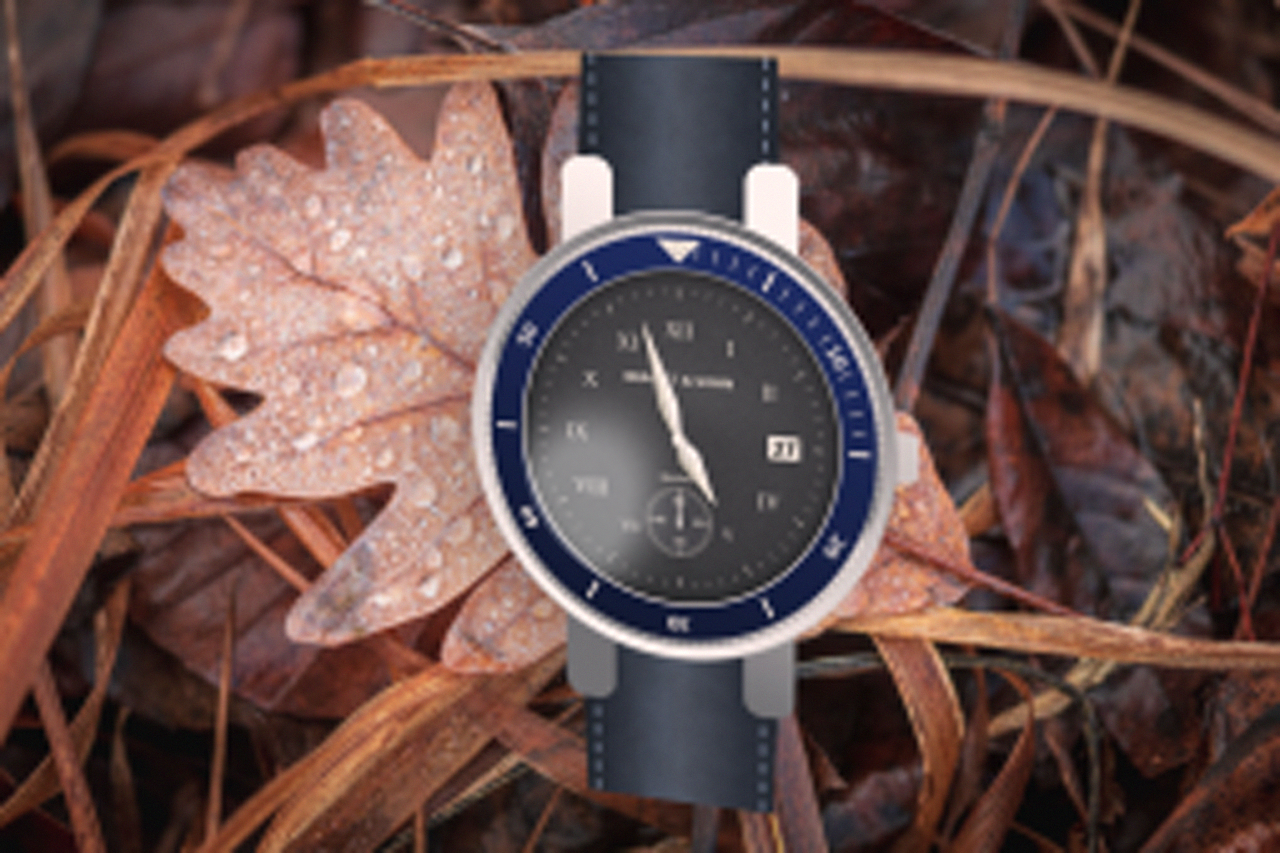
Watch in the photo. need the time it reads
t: 4:57
